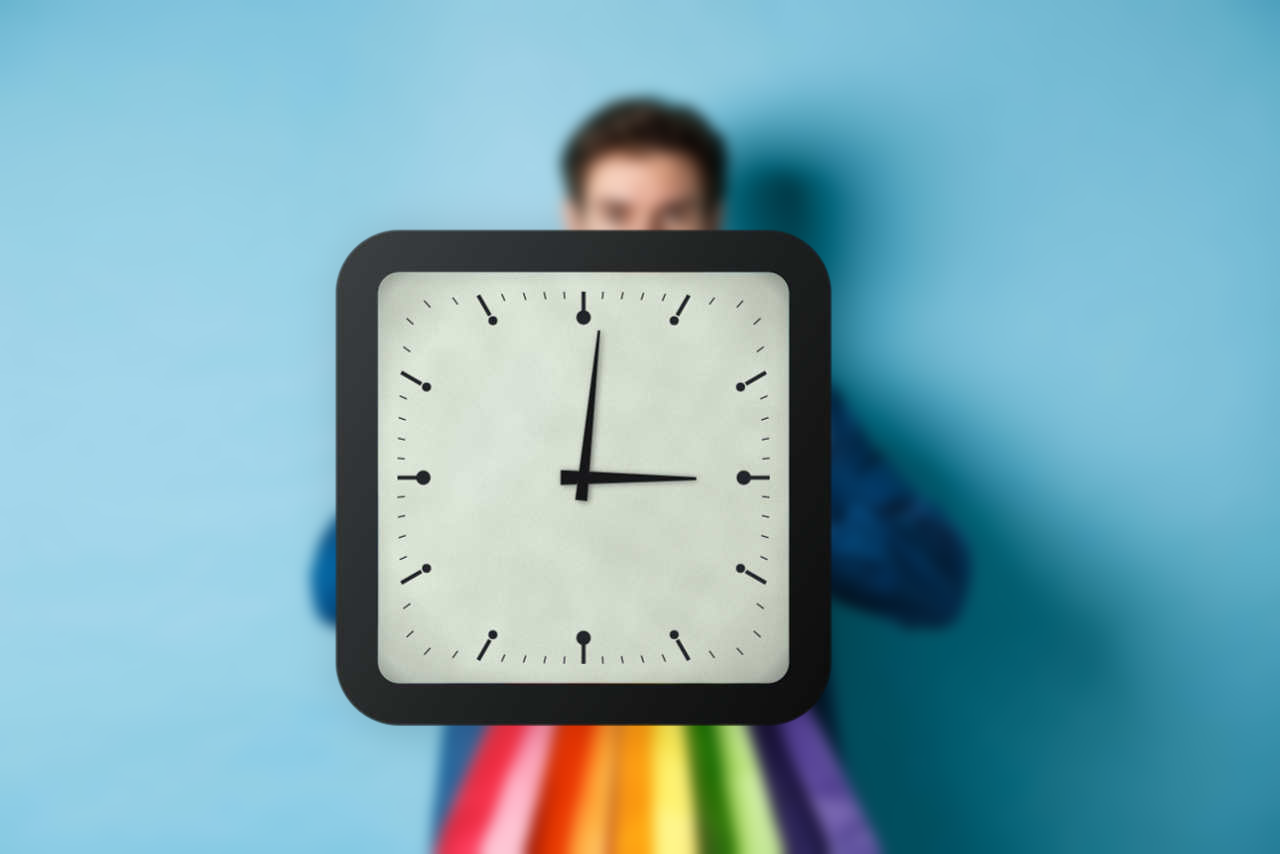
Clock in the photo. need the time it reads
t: 3:01
